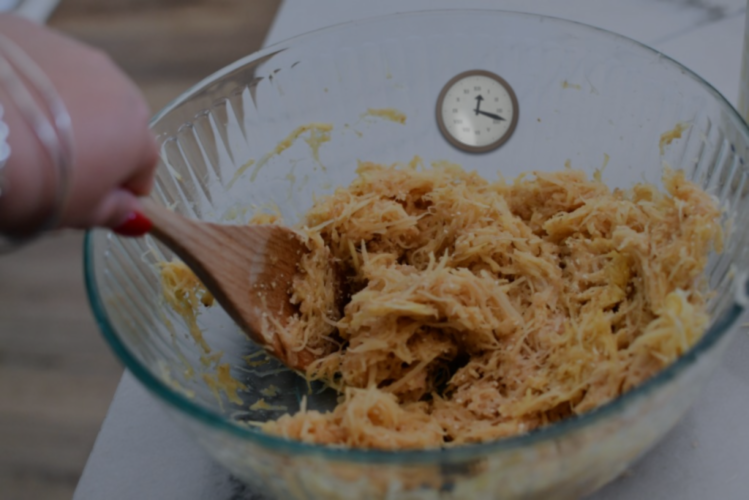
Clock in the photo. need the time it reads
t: 12:18
